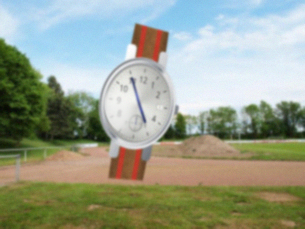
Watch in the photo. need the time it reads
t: 4:55
